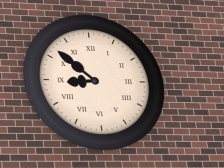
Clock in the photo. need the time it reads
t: 8:52
